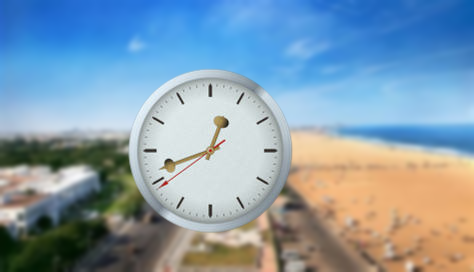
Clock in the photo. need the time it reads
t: 12:41:39
